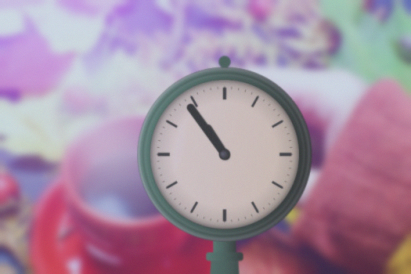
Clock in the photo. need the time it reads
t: 10:54
